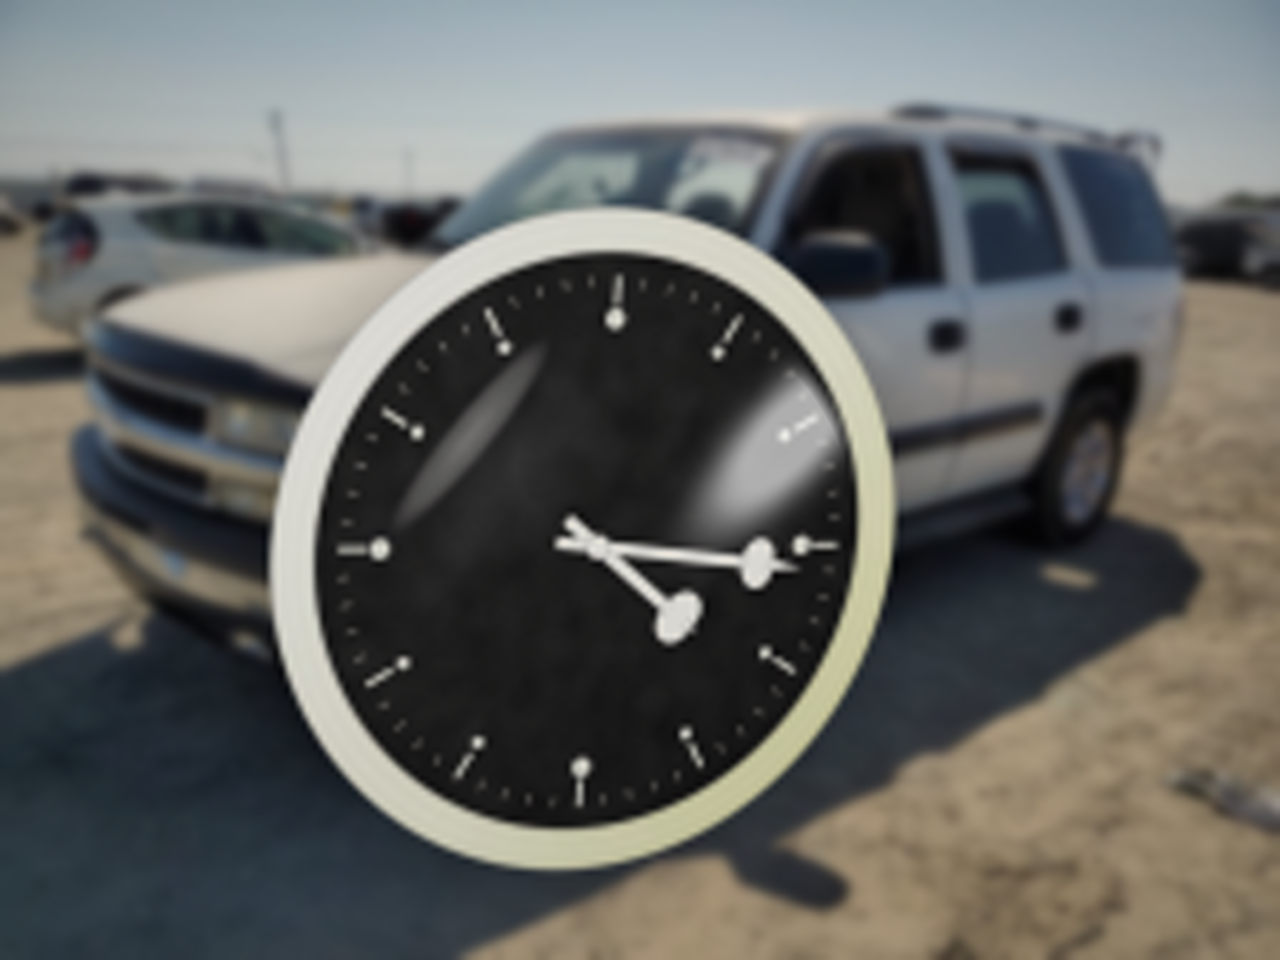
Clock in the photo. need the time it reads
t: 4:16
